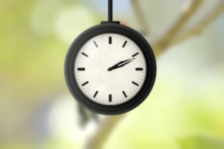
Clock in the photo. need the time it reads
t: 2:11
